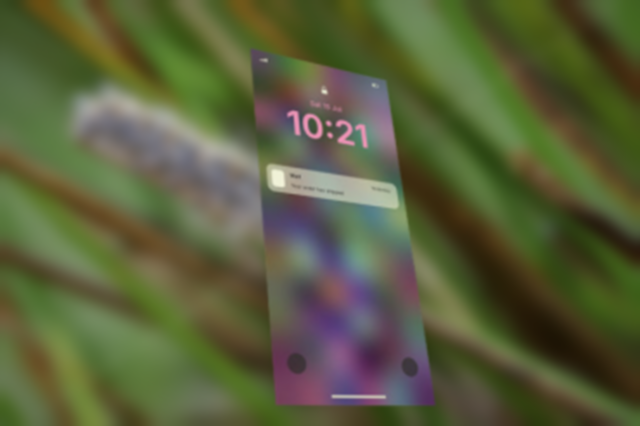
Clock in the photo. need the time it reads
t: 10:21
